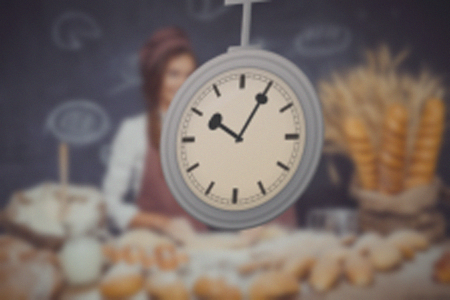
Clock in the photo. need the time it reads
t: 10:05
